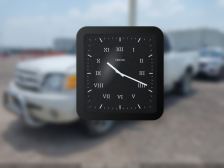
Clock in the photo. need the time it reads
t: 10:19
